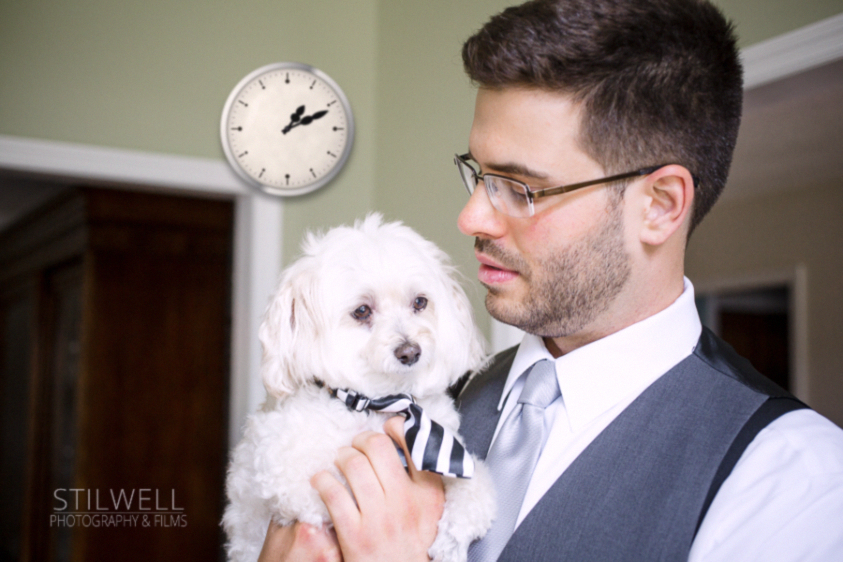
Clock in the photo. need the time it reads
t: 1:11
